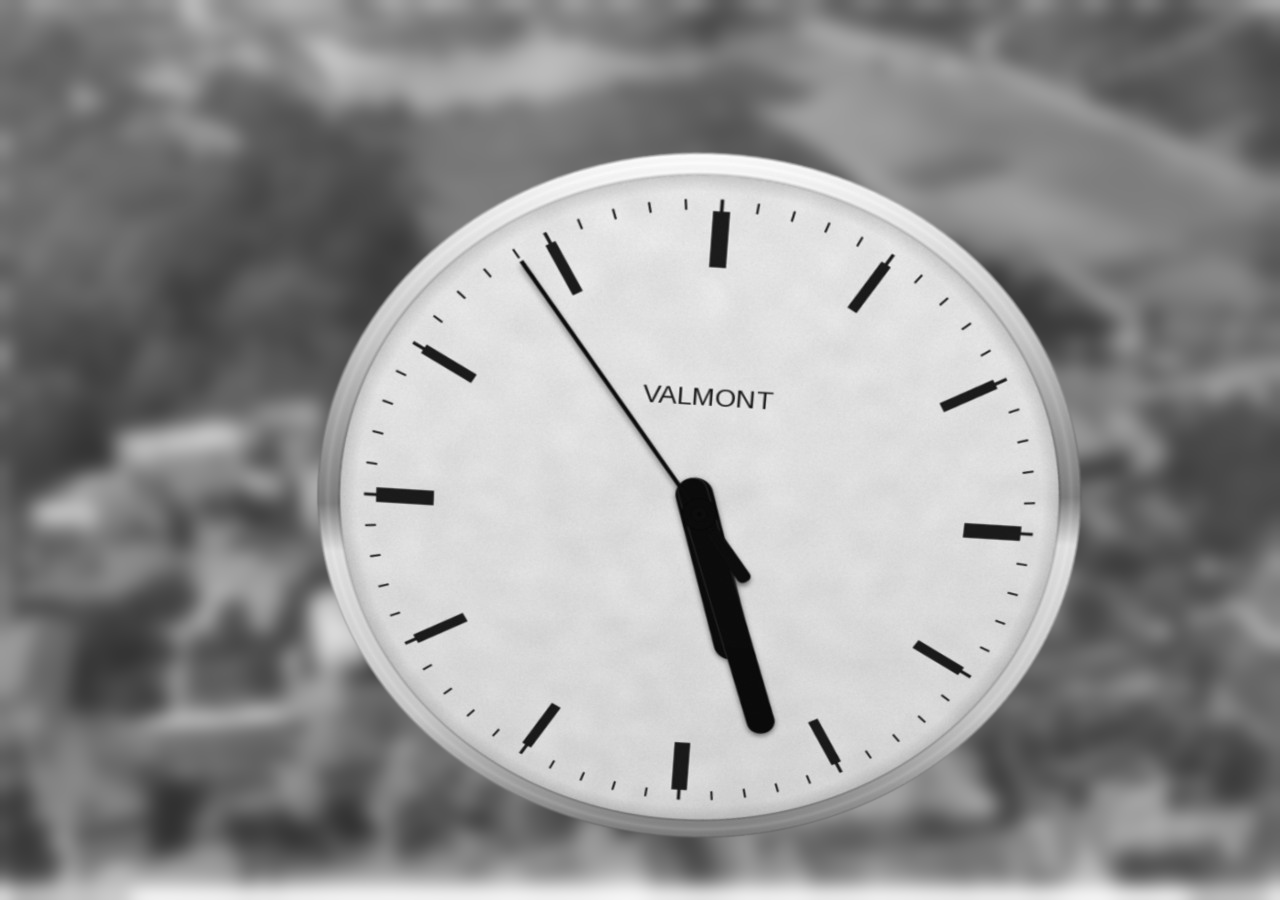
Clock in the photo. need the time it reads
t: 5:26:54
